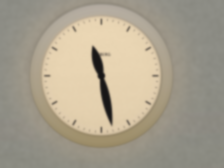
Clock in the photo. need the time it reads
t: 11:28
